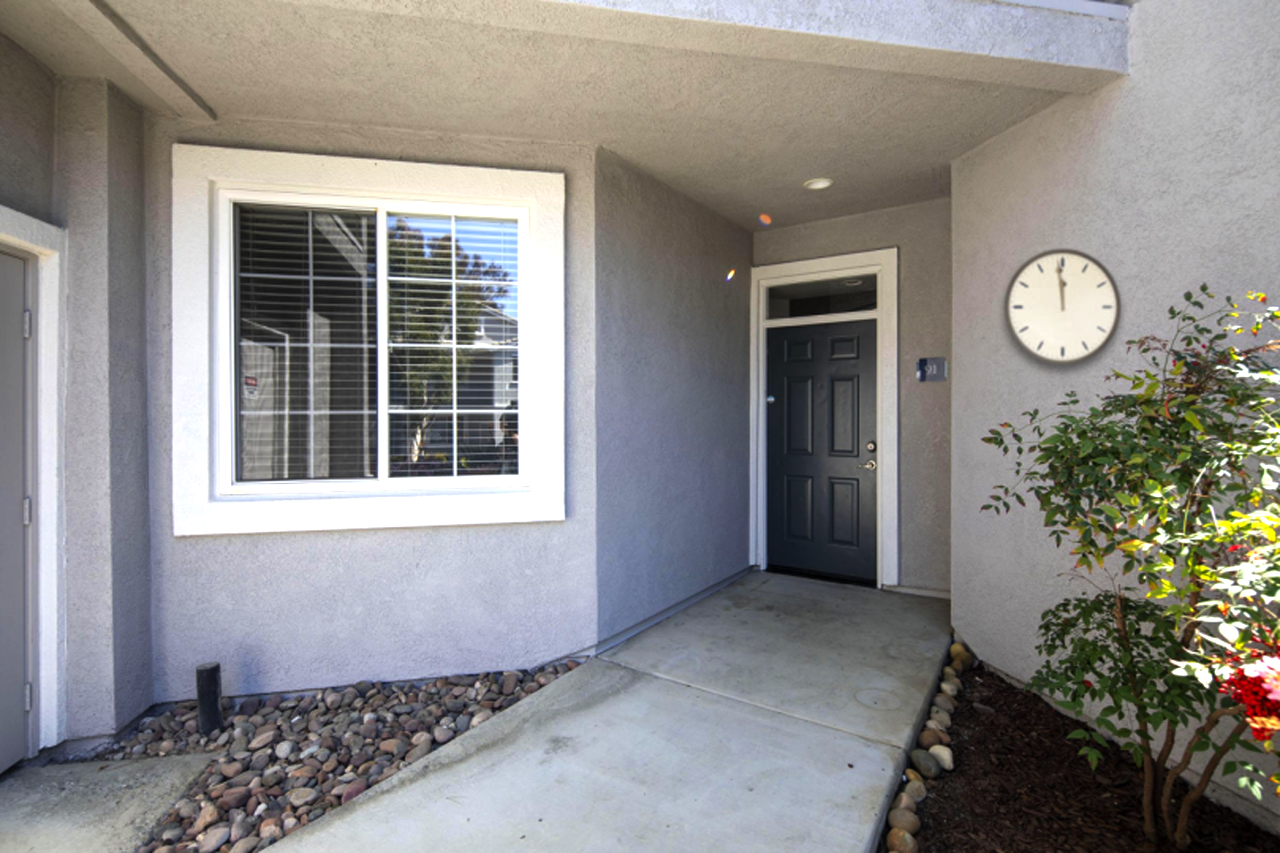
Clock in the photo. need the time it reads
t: 11:59
